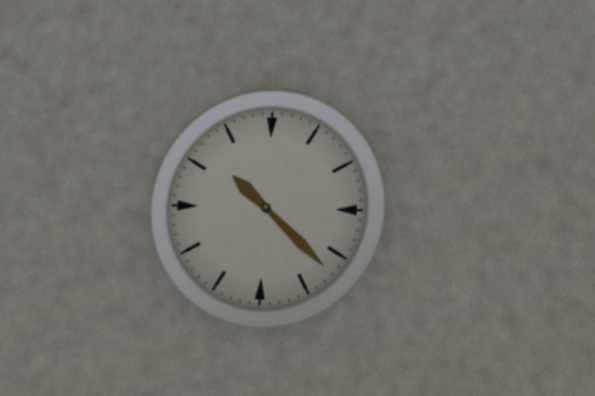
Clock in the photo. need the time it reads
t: 10:22
